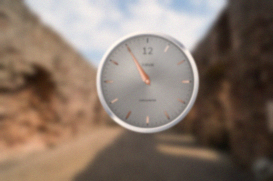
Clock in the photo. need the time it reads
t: 10:55
